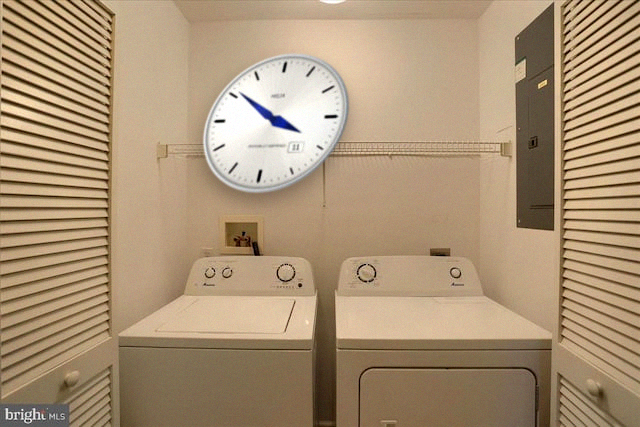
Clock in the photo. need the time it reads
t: 3:51
